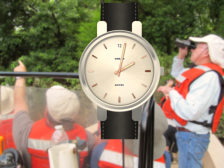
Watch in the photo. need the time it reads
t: 2:02
